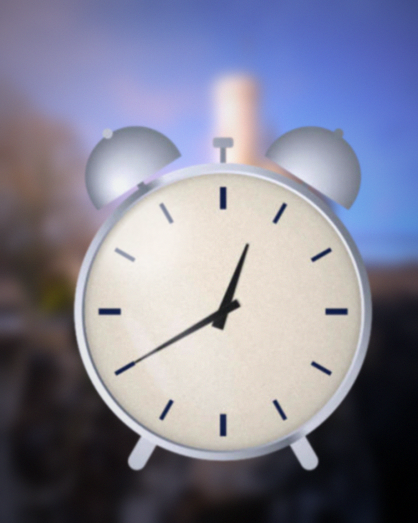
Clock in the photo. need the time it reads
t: 12:40
